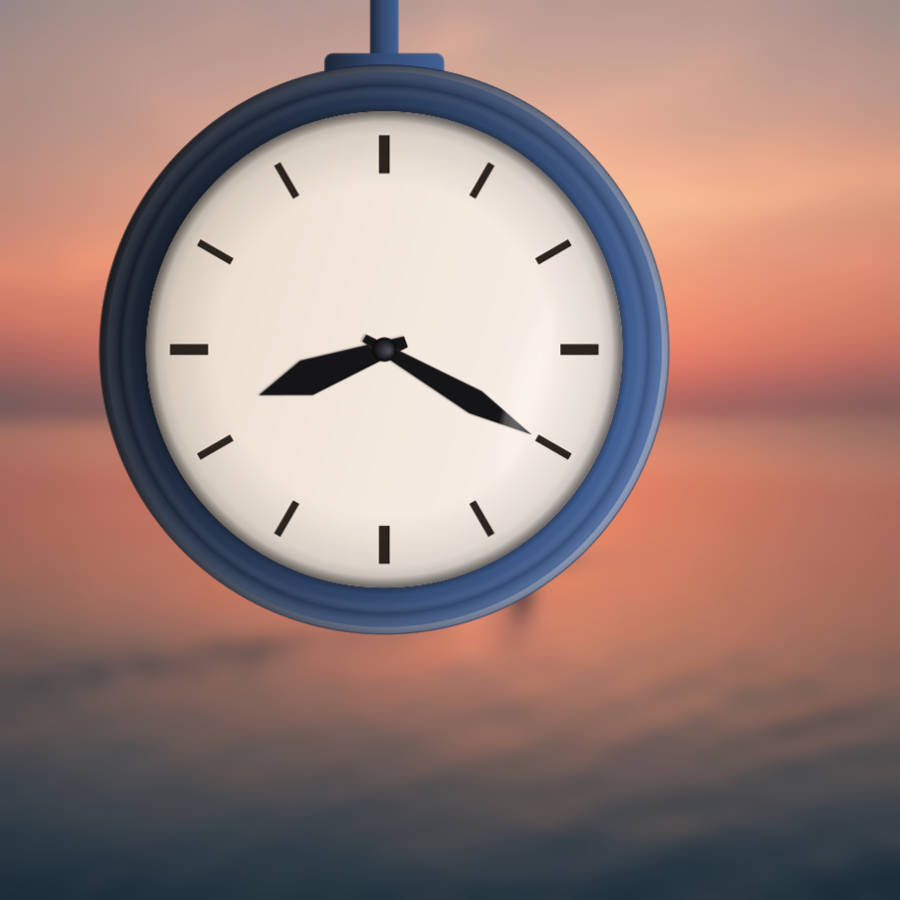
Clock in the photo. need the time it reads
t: 8:20
